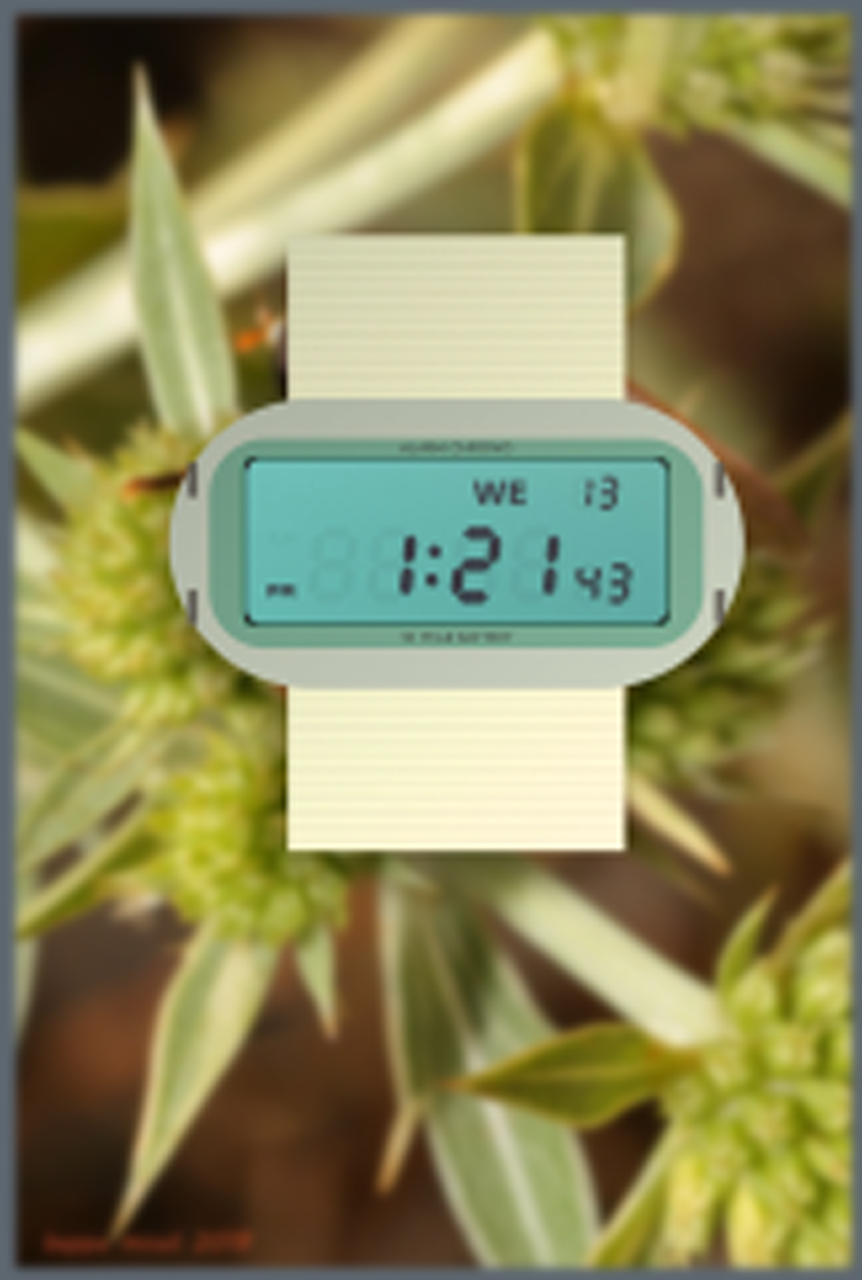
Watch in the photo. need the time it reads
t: 1:21:43
